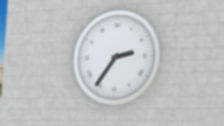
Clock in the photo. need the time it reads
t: 2:36
